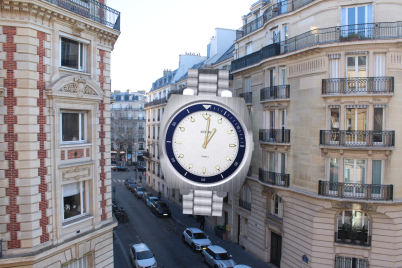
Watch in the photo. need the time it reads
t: 1:01
